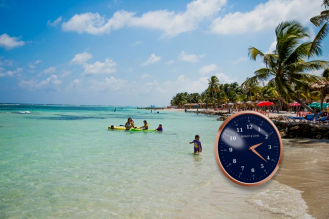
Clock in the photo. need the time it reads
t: 2:22
